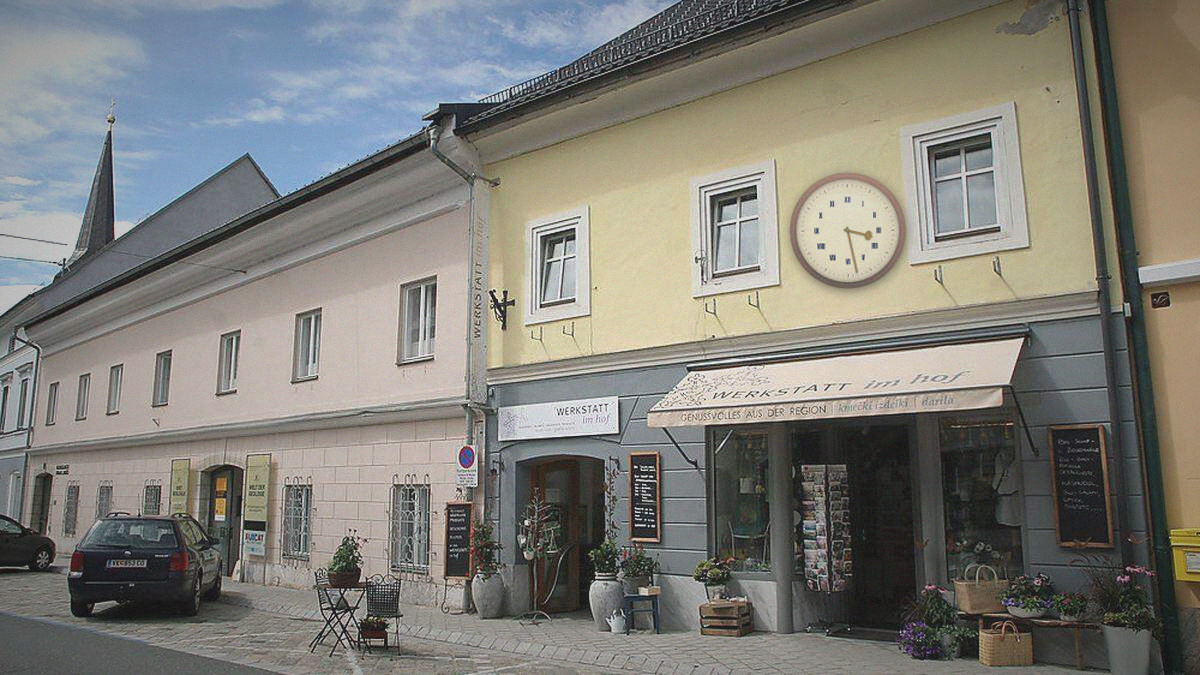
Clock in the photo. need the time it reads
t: 3:28
